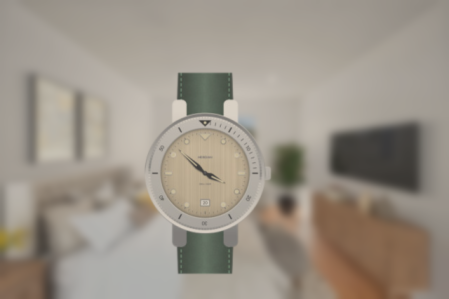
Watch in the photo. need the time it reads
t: 3:52
